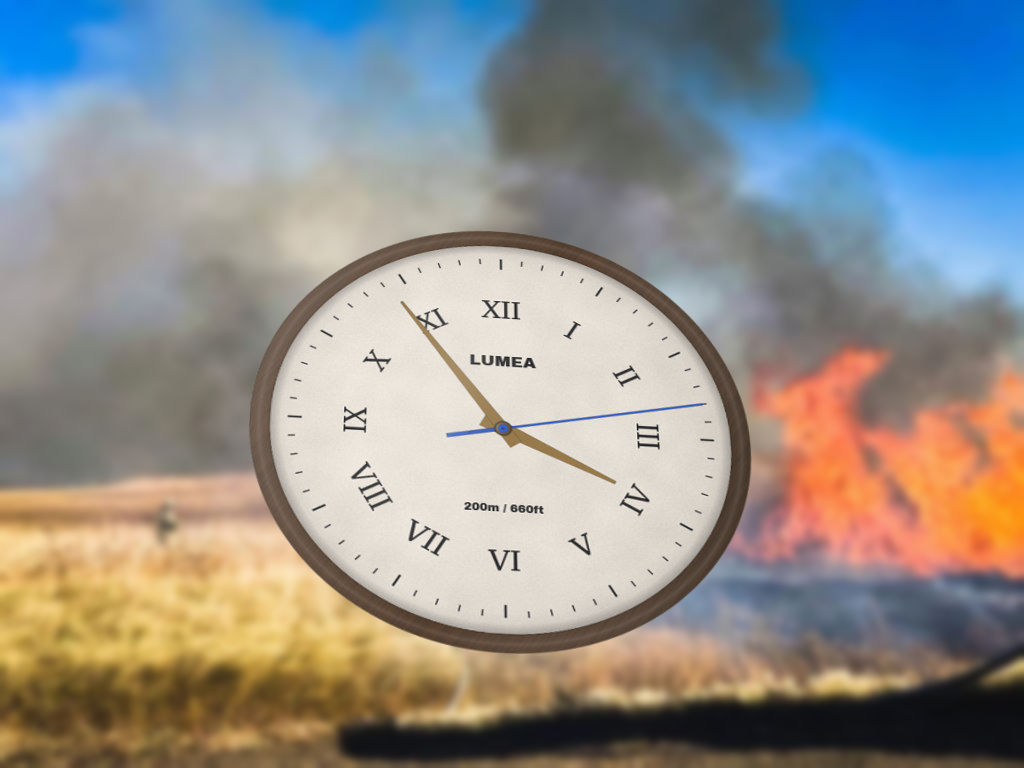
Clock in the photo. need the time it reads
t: 3:54:13
